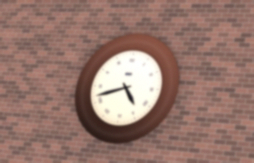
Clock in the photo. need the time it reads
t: 4:42
